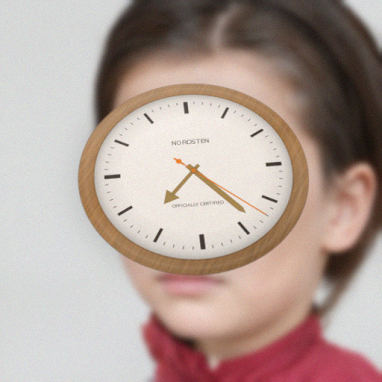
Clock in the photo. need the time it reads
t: 7:23:22
